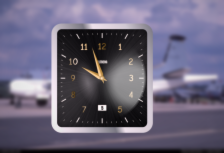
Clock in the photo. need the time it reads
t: 9:57
